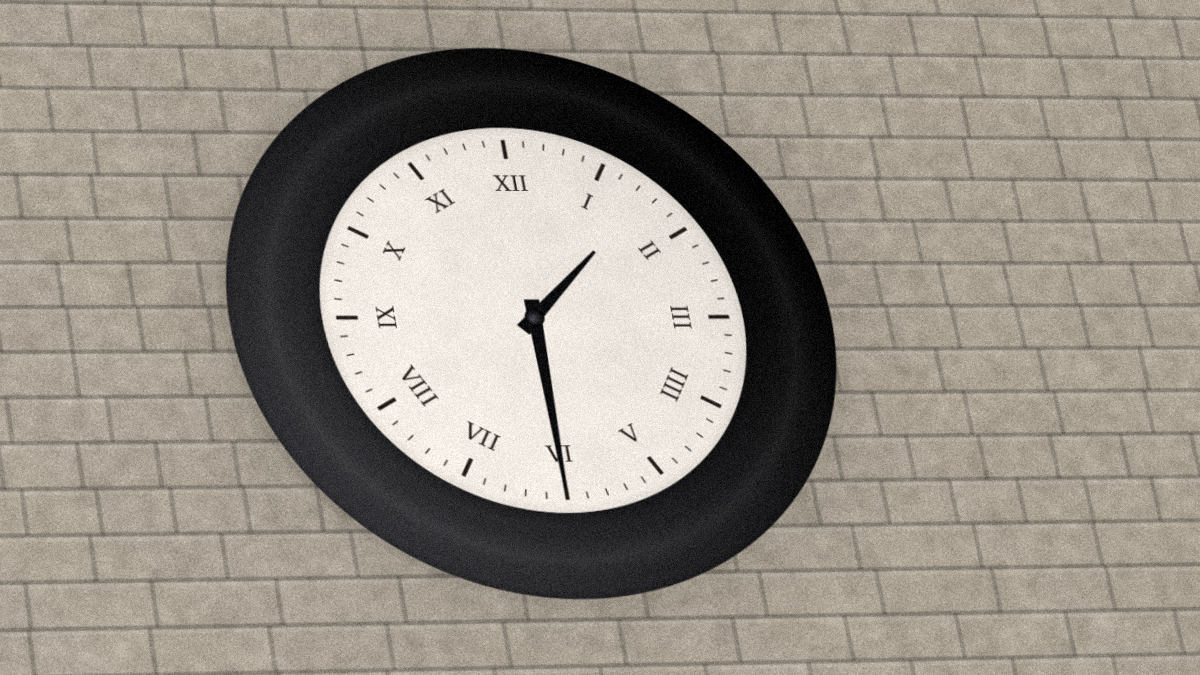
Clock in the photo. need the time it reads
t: 1:30
